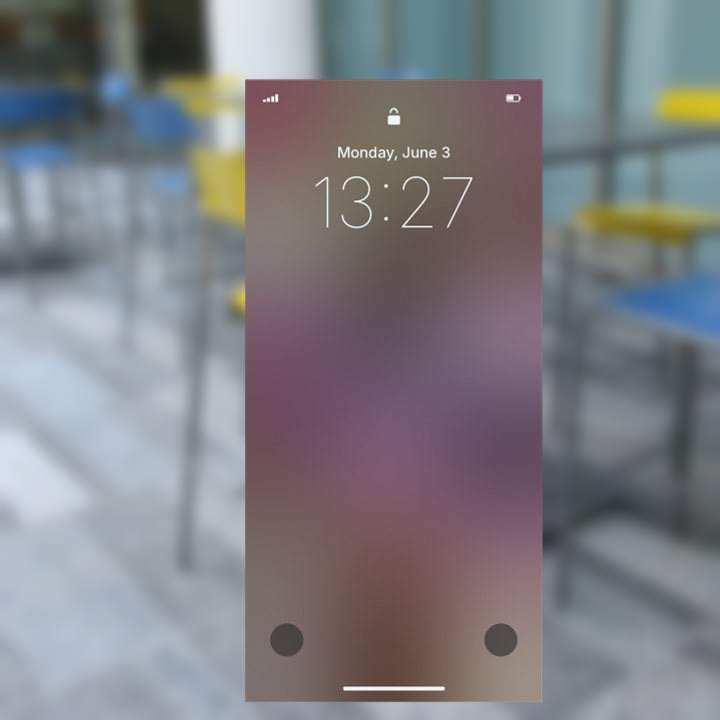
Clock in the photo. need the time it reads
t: 13:27
